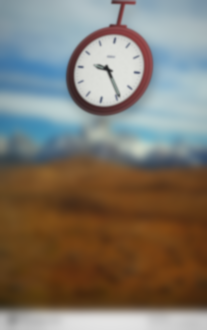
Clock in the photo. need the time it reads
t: 9:24
